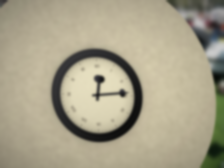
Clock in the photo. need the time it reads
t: 12:14
